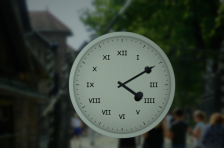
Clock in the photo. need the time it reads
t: 4:10
